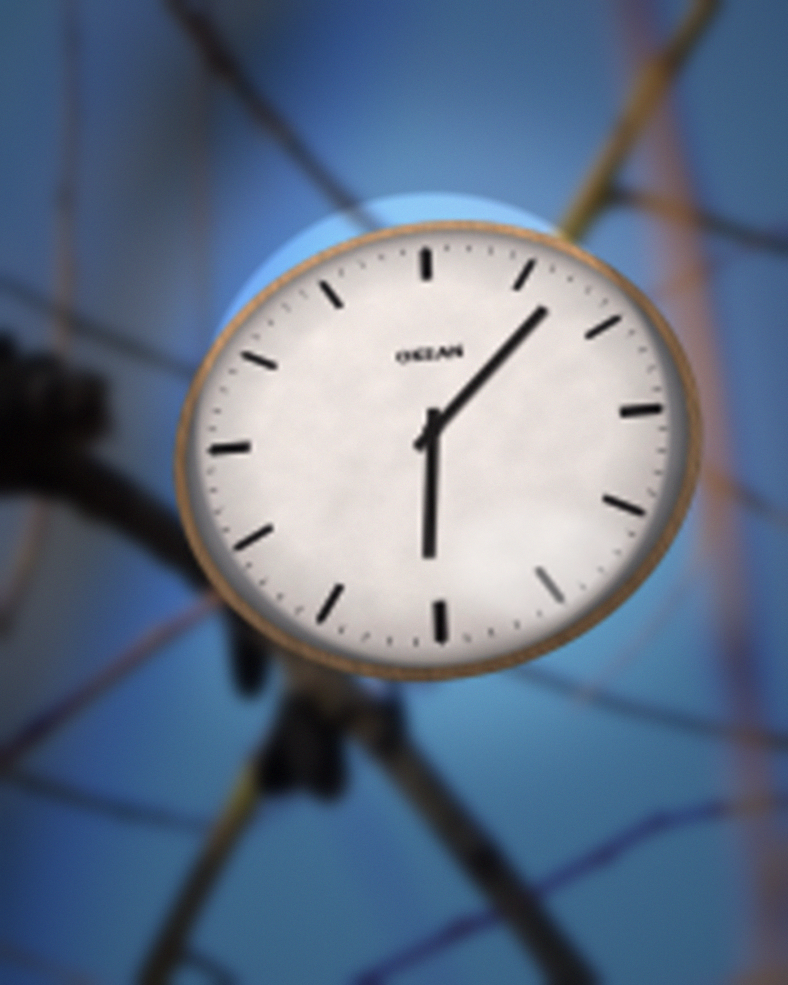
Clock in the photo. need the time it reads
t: 6:07
